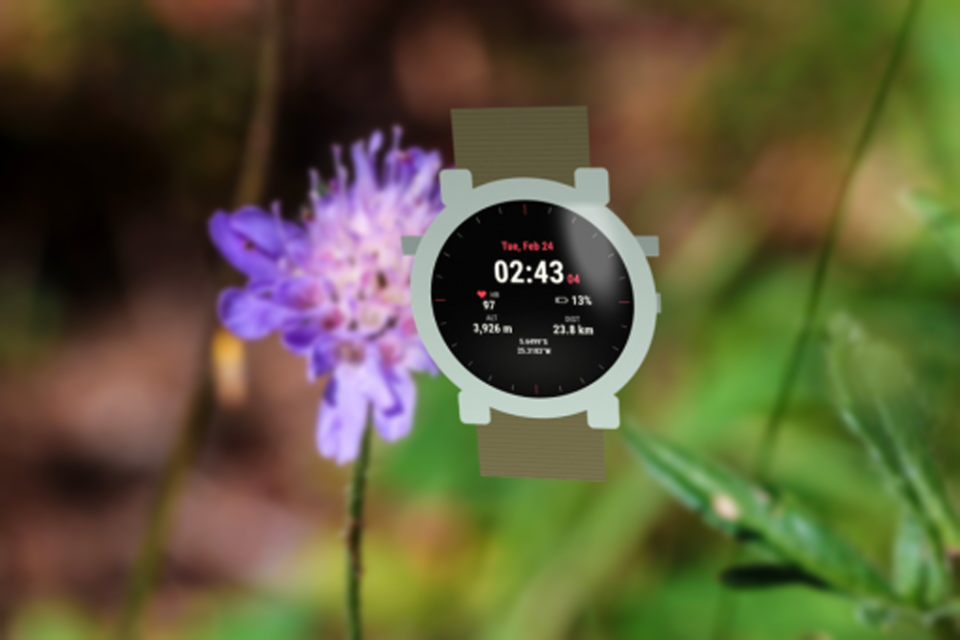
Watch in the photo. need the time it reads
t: 2:43
